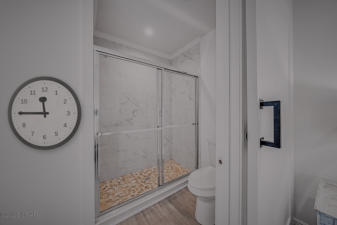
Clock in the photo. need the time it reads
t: 11:45
